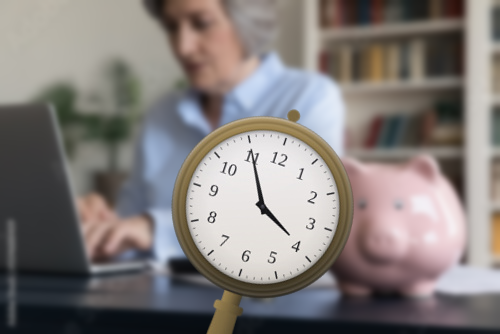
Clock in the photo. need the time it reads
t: 3:55
